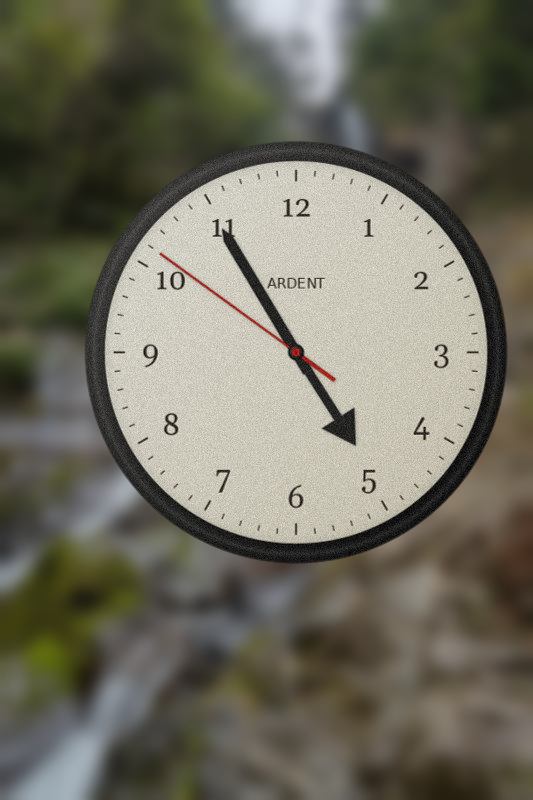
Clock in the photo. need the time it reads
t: 4:54:51
